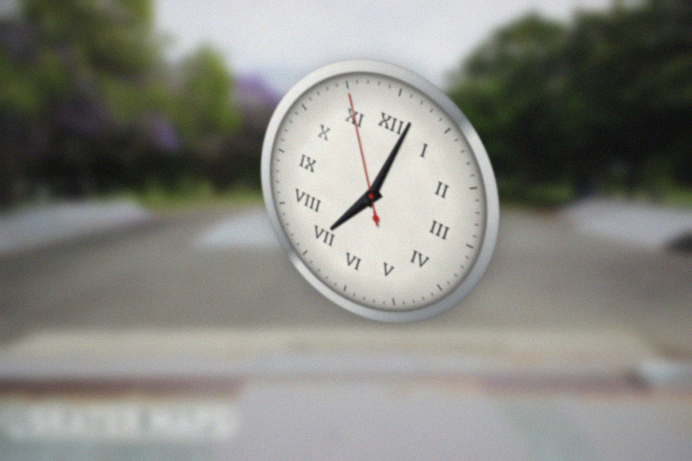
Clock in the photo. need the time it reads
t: 7:01:55
